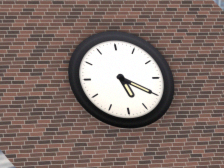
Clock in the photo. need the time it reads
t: 5:20
